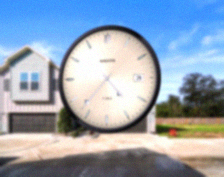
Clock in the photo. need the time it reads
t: 4:37
